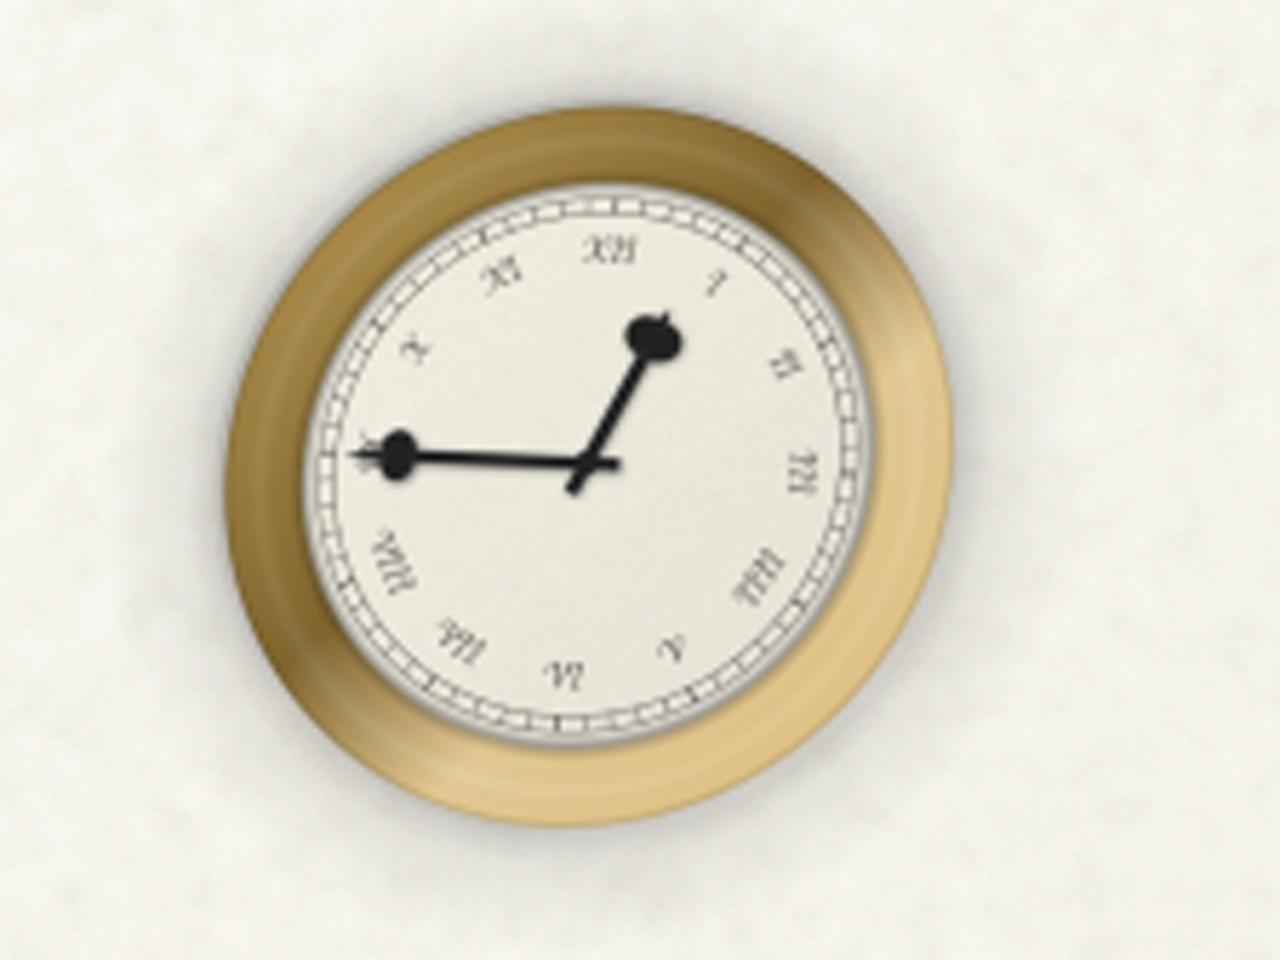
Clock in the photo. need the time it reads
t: 12:45
